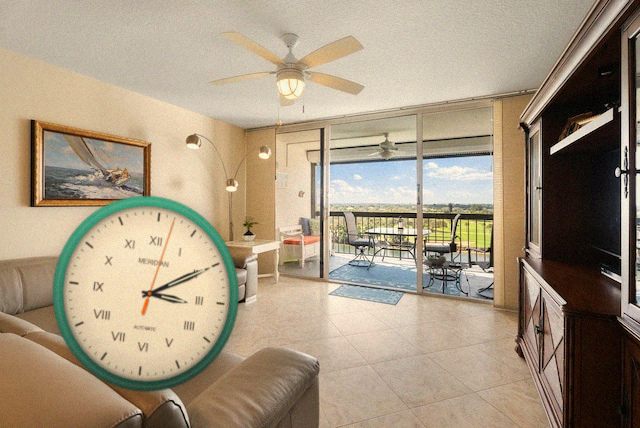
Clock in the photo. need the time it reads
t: 3:10:02
